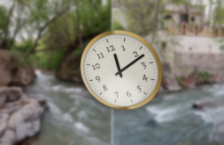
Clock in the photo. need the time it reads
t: 12:12
